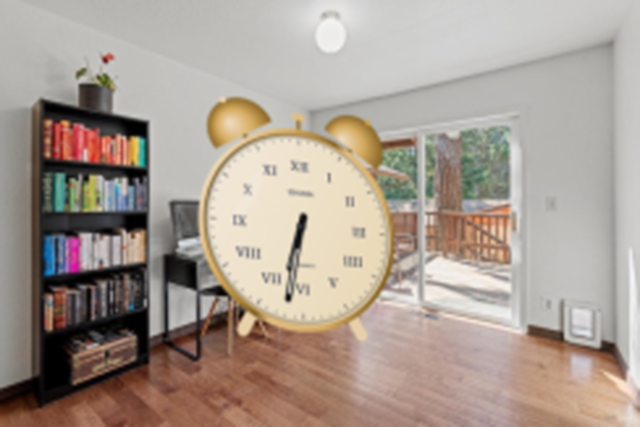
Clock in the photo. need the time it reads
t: 6:32
